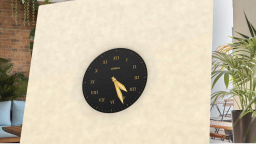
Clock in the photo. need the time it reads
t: 4:26
